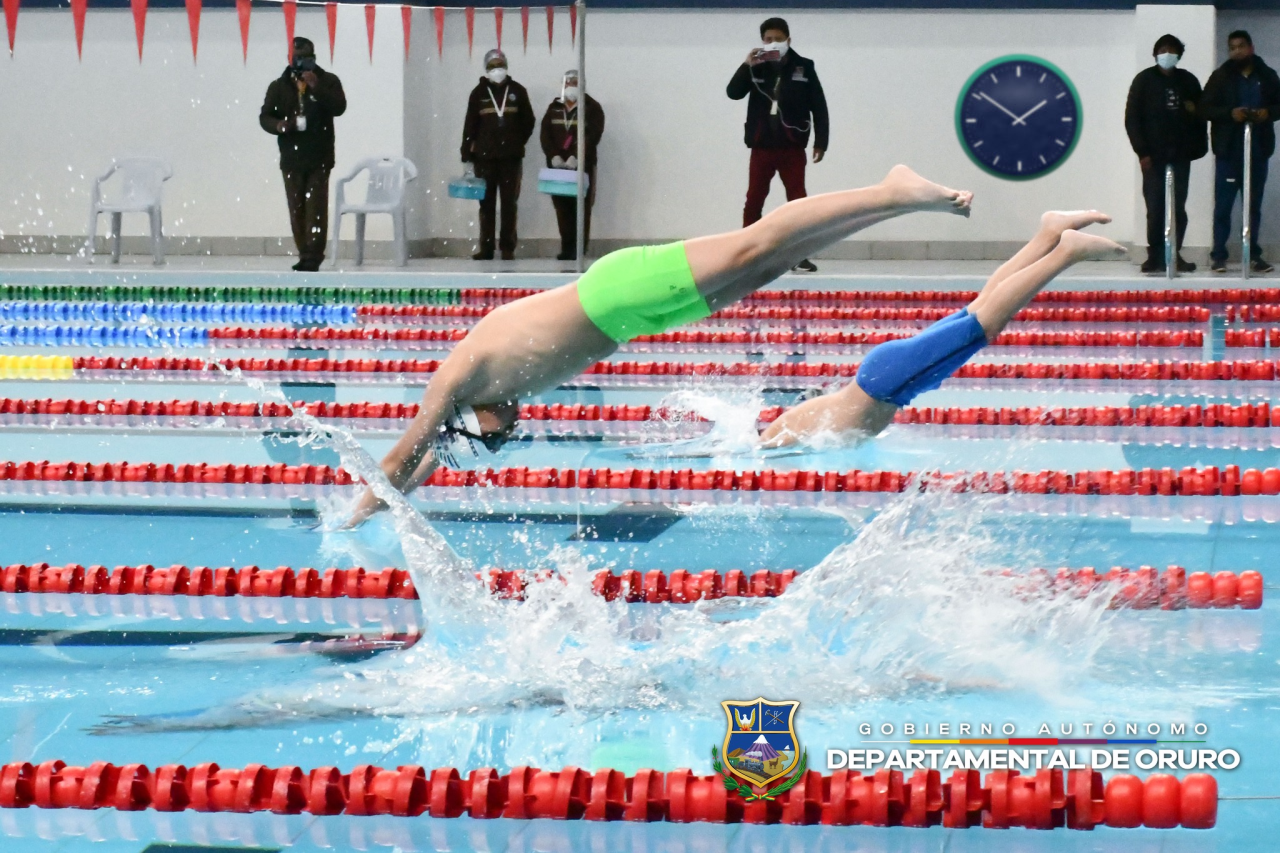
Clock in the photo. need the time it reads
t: 1:51
